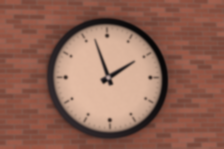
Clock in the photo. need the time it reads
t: 1:57
